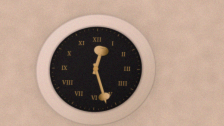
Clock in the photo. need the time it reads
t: 12:27
